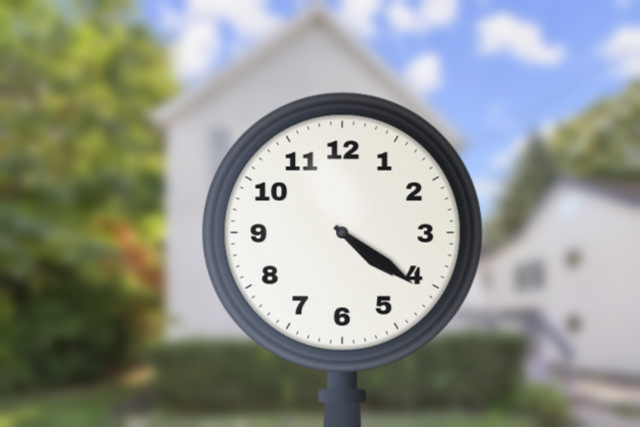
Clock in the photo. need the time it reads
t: 4:21
